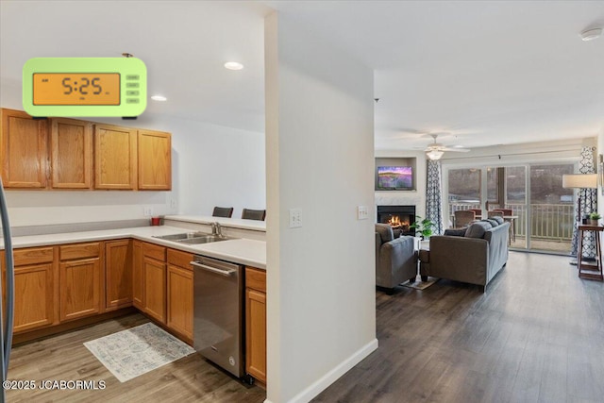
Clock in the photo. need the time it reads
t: 5:25
